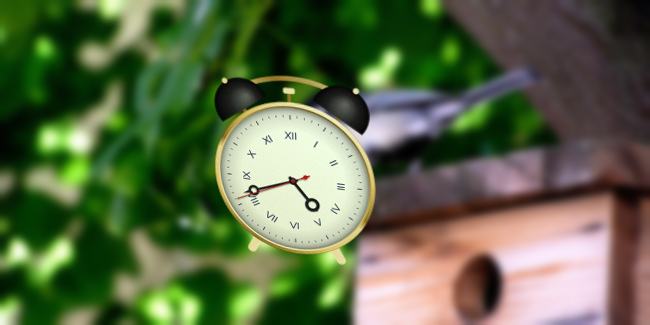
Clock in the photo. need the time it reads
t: 4:41:41
